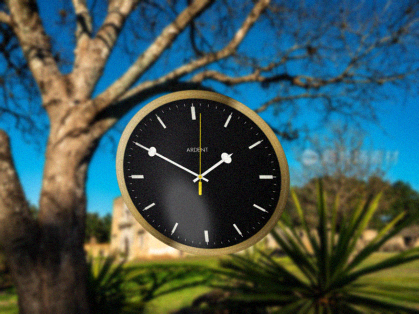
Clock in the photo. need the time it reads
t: 1:50:01
